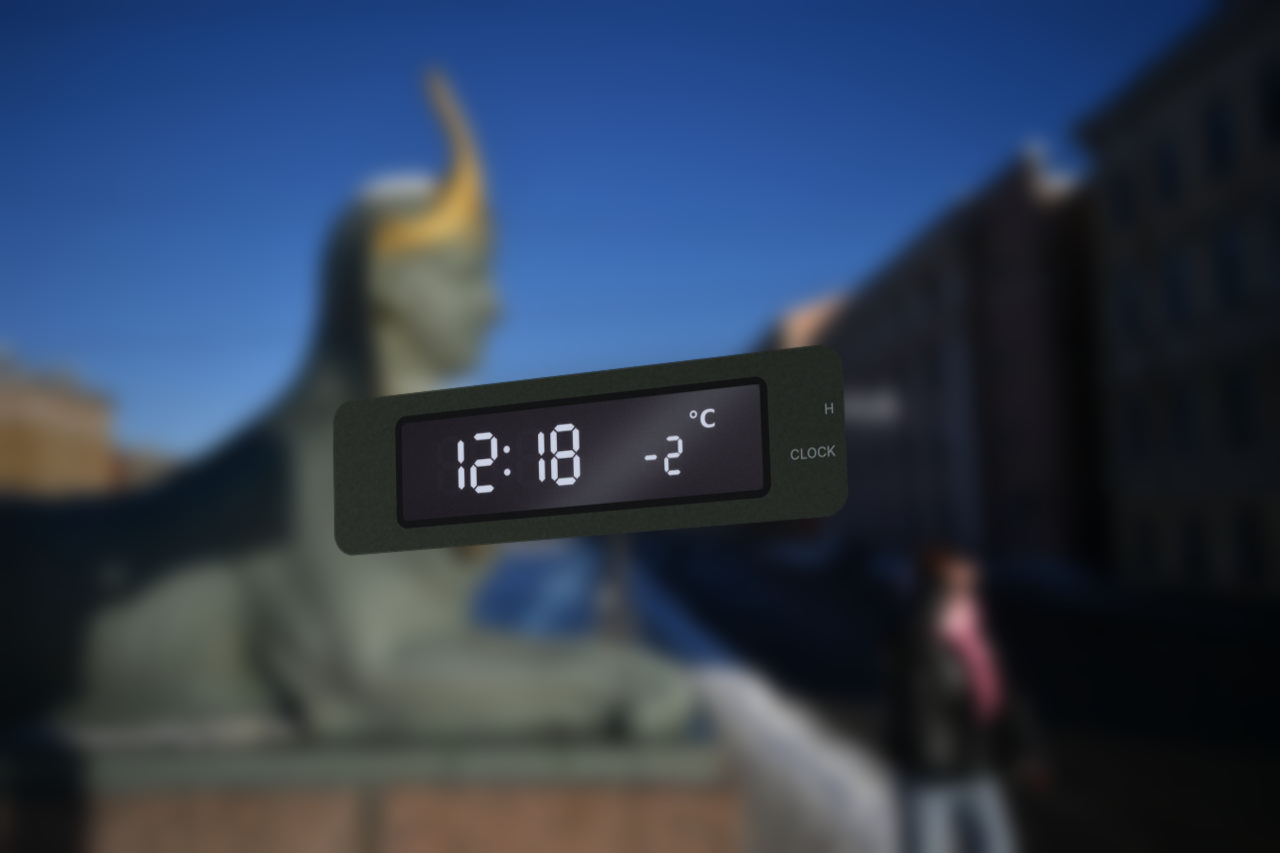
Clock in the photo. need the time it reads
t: 12:18
